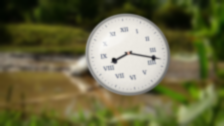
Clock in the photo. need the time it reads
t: 8:18
